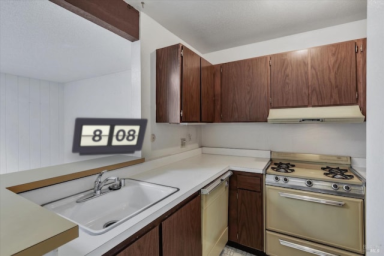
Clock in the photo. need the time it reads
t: 8:08
